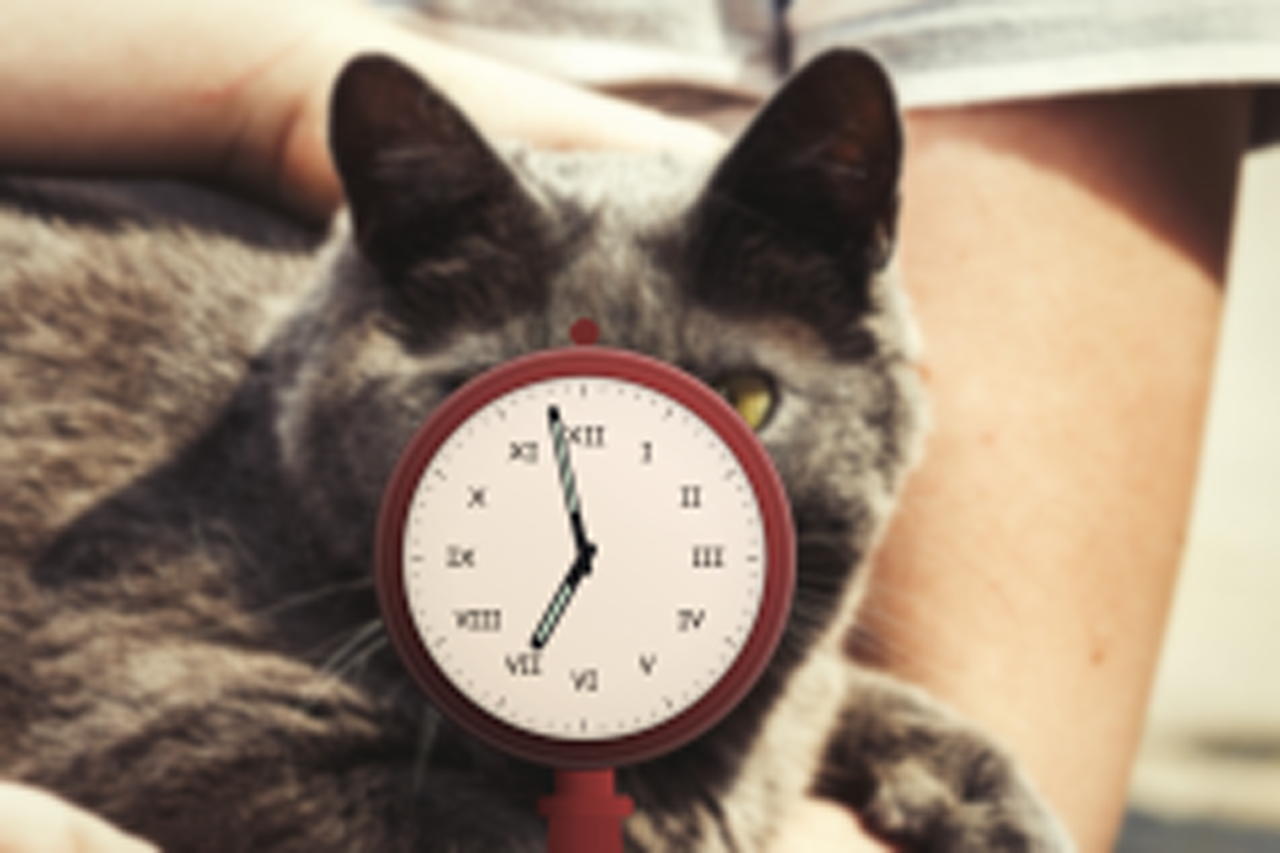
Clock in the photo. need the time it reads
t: 6:58
